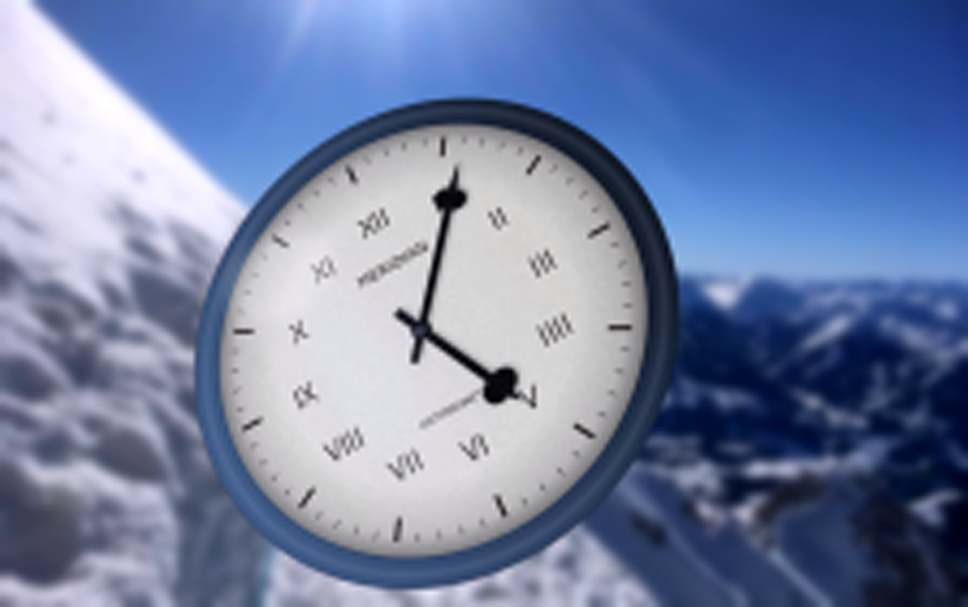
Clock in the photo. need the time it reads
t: 5:06
